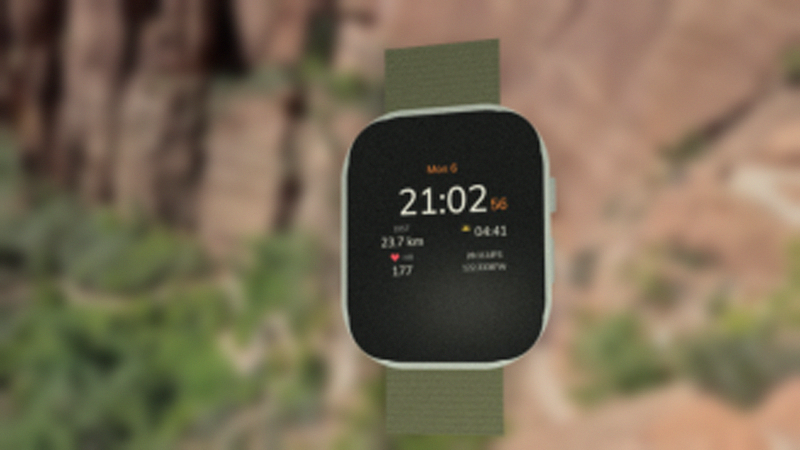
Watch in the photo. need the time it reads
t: 21:02
